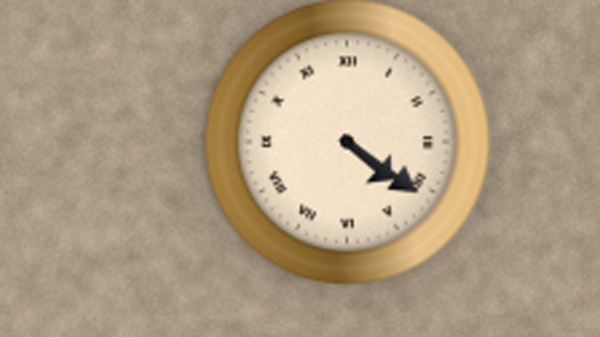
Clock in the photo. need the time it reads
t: 4:21
